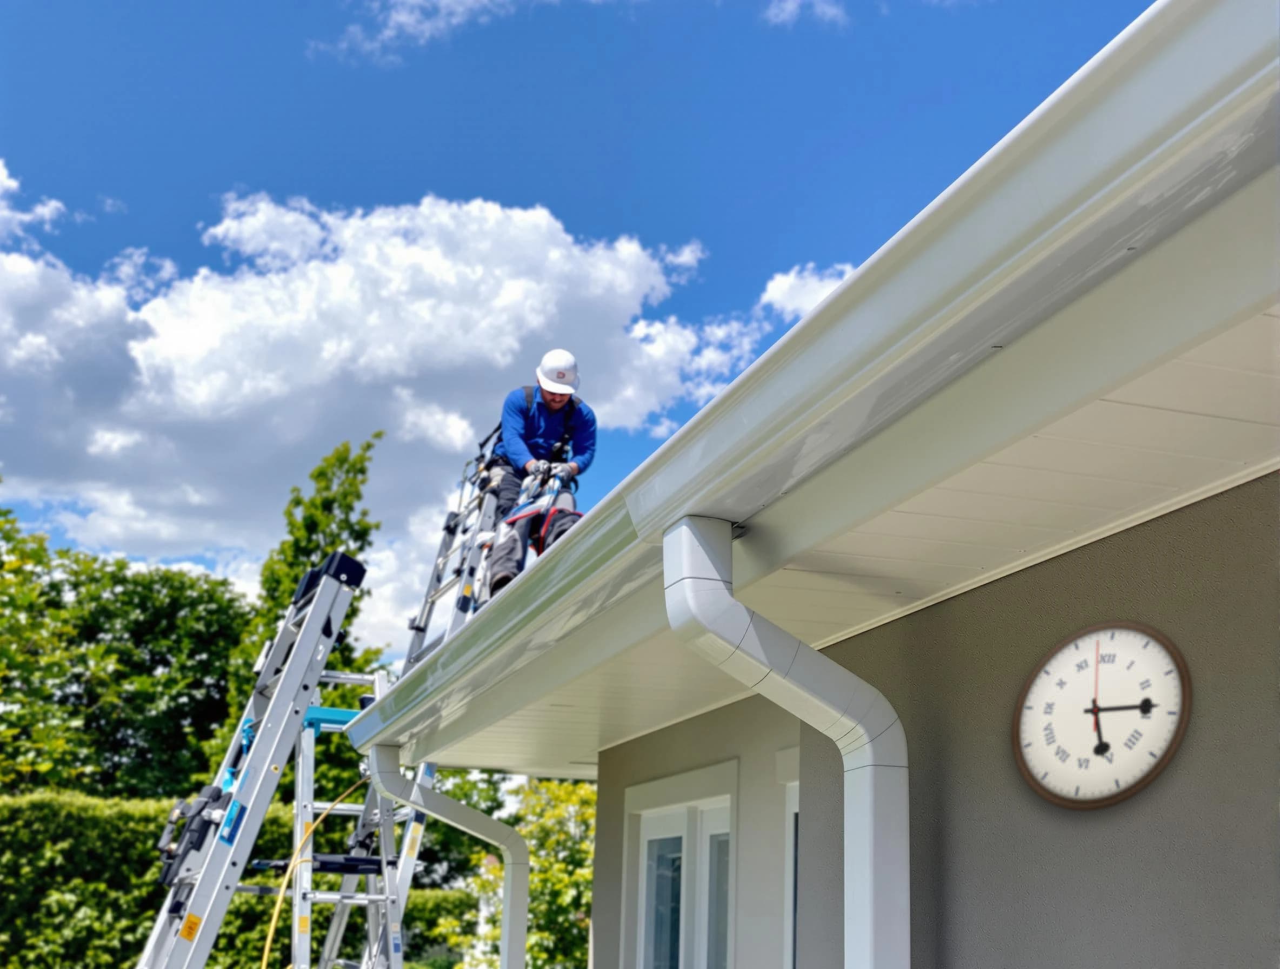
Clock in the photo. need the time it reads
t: 5:13:58
